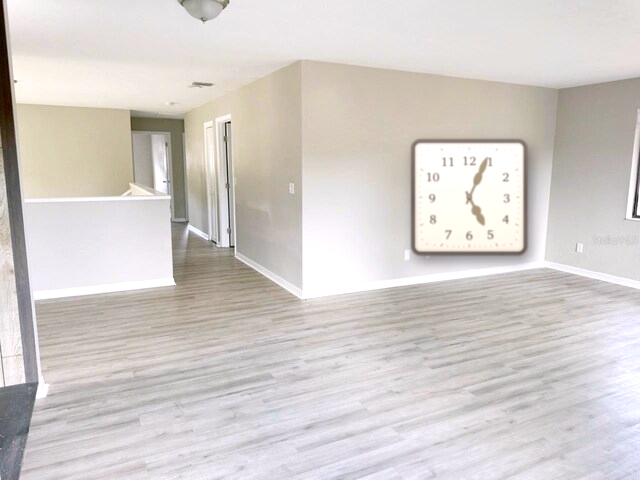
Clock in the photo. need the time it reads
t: 5:04
